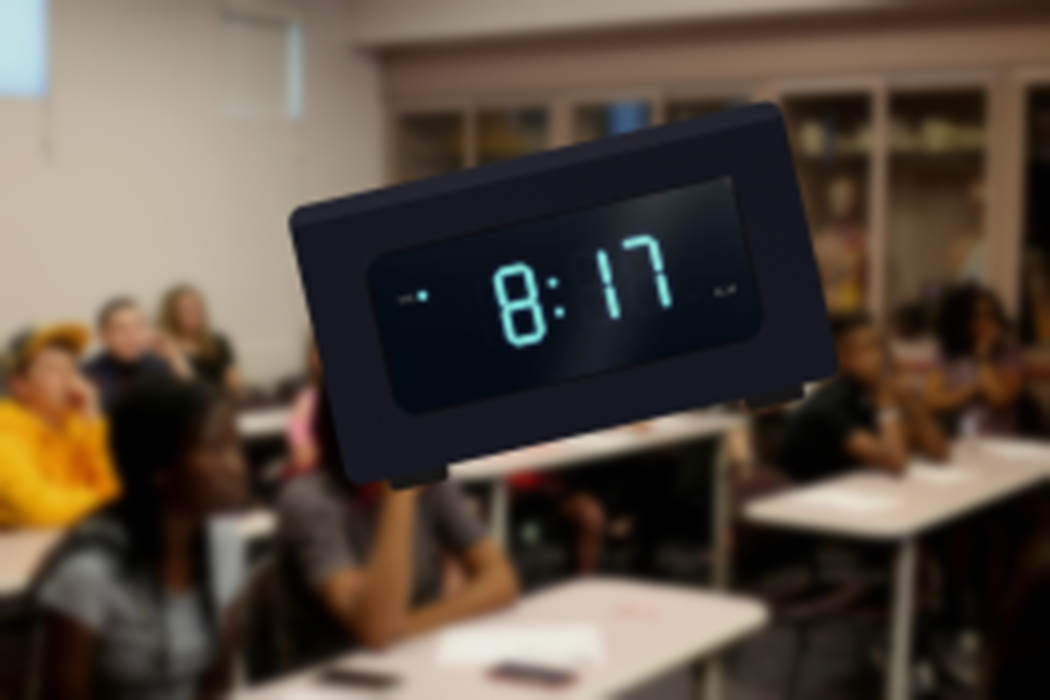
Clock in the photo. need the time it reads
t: 8:17
